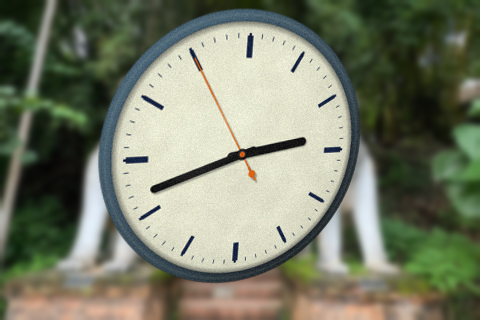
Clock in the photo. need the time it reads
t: 2:41:55
